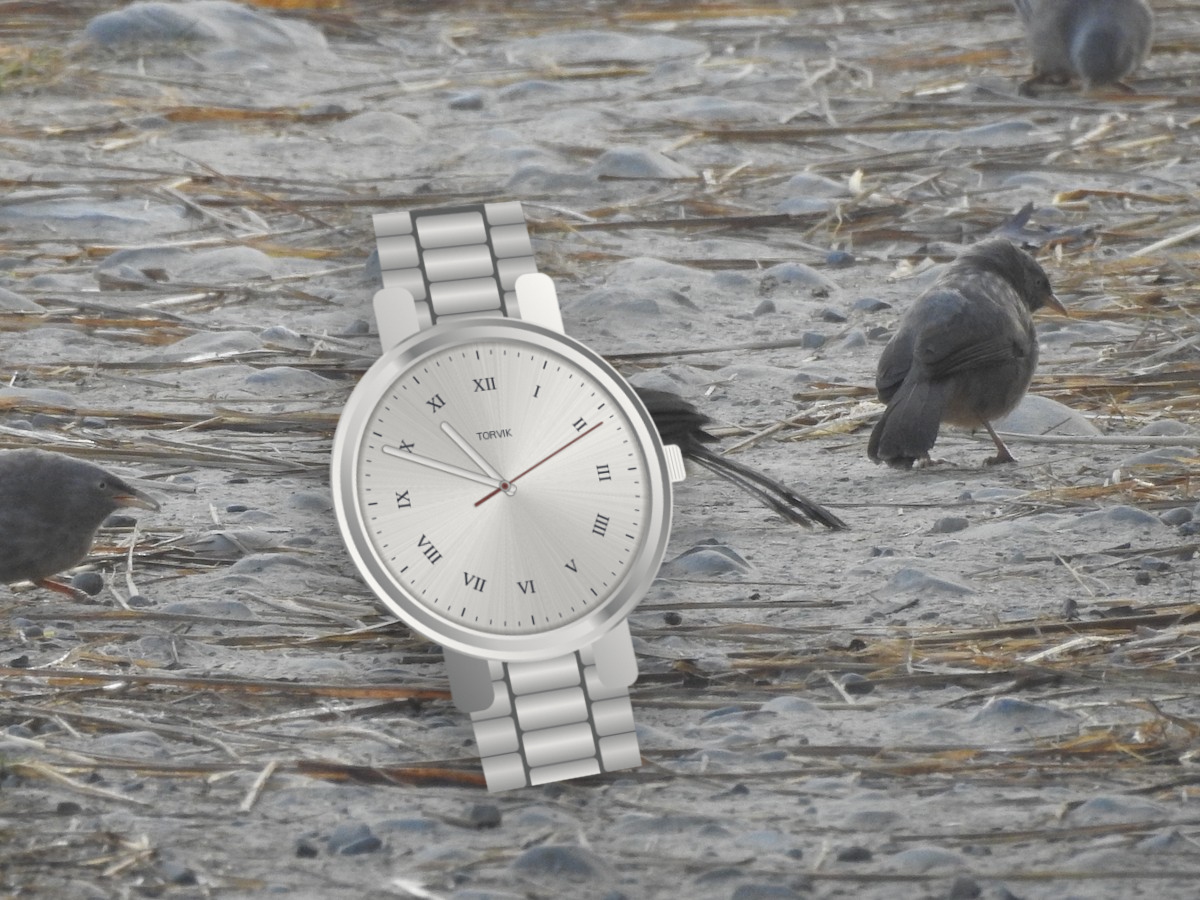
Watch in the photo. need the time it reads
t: 10:49:11
